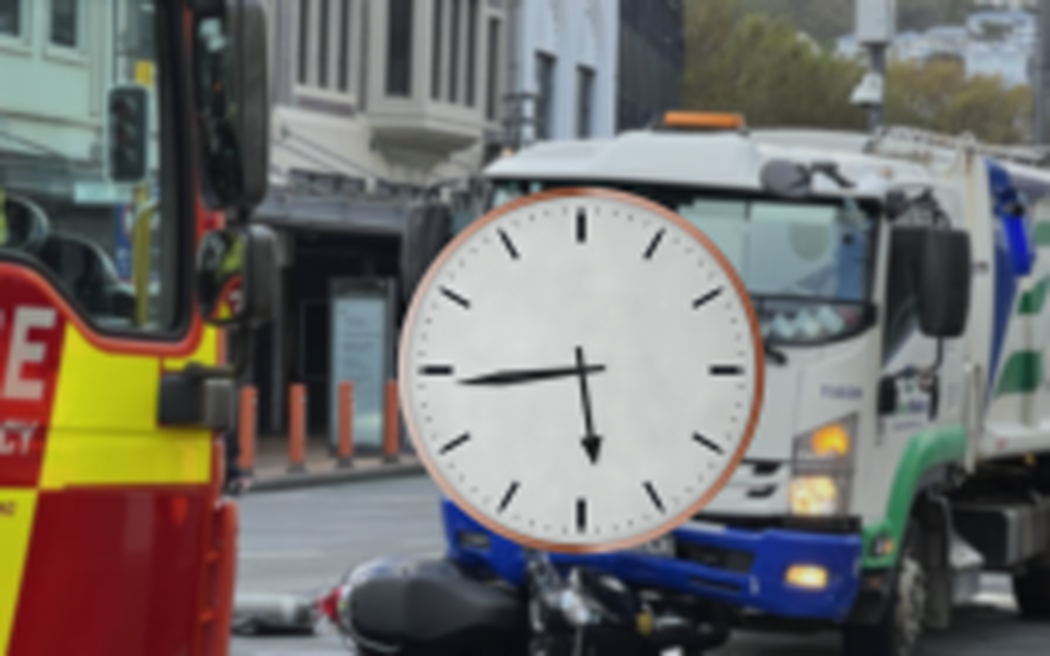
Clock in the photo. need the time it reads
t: 5:44
